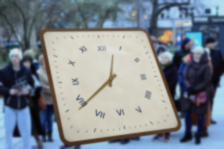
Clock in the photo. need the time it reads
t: 12:39
